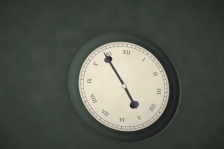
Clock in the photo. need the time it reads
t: 4:54
